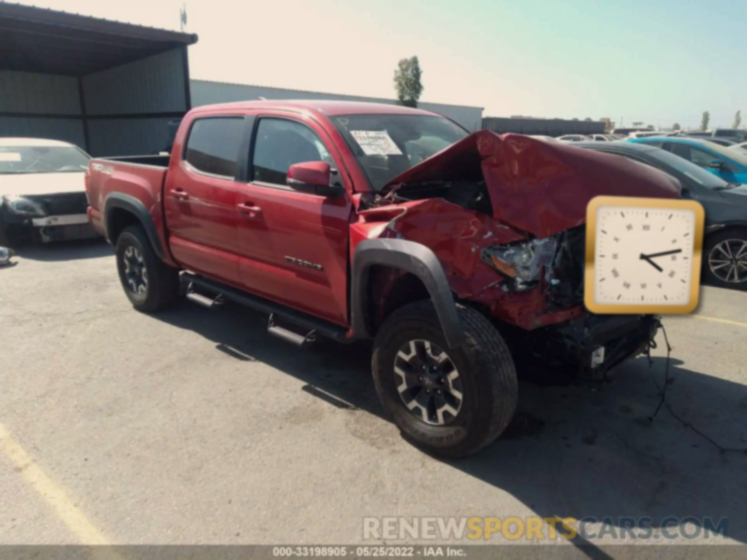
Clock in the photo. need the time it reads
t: 4:13
